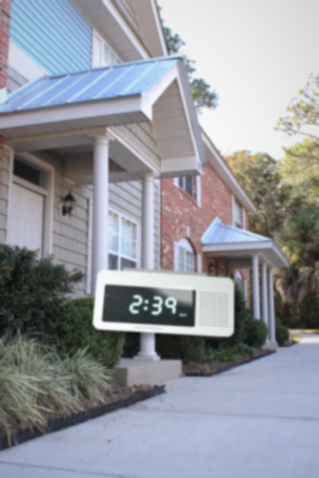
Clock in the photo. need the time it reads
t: 2:39
